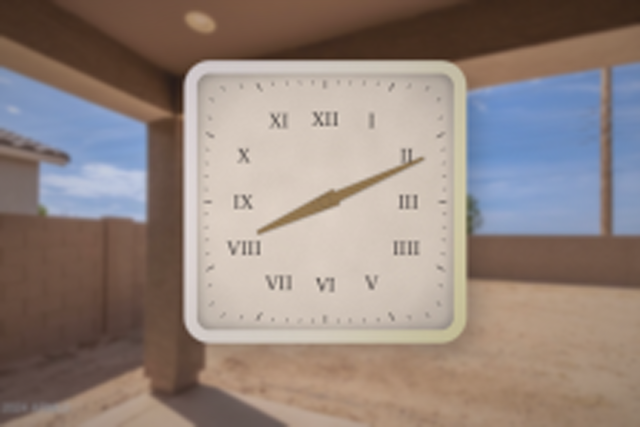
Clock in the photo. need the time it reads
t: 8:11
